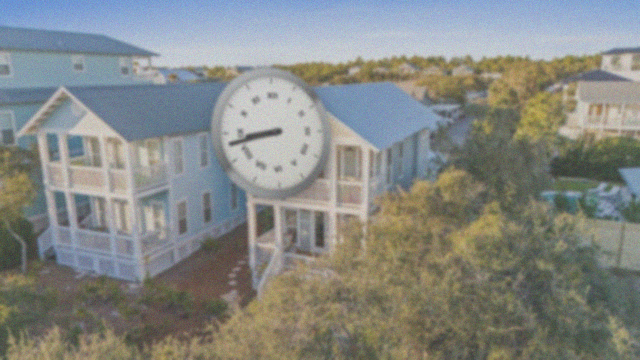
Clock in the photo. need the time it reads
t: 8:43
